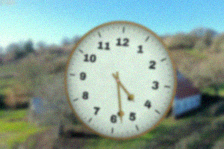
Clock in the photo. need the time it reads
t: 4:28
